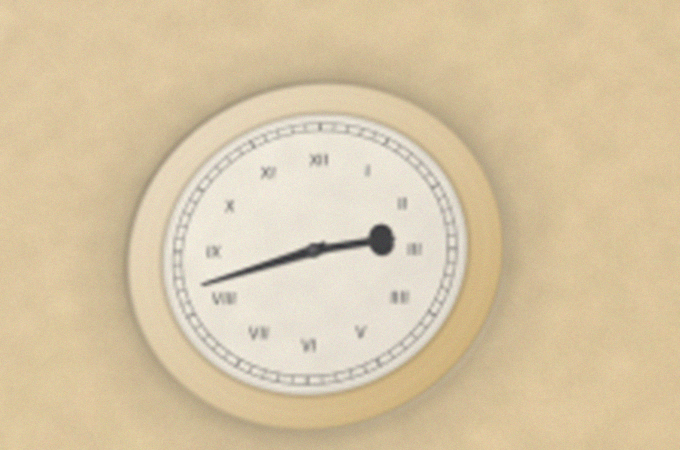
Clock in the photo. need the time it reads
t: 2:42
